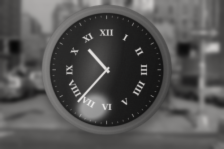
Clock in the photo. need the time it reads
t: 10:37
